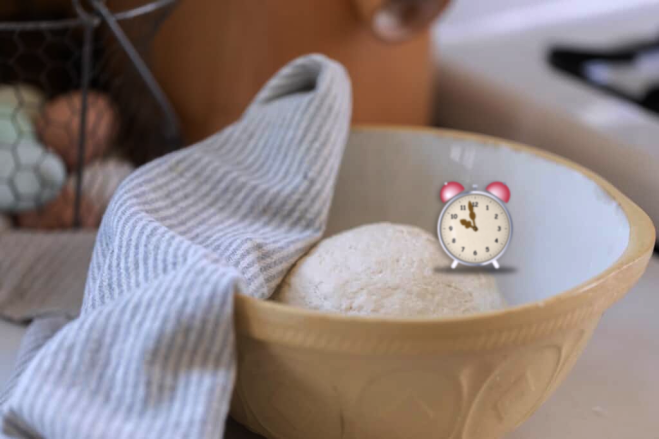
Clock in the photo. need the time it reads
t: 9:58
